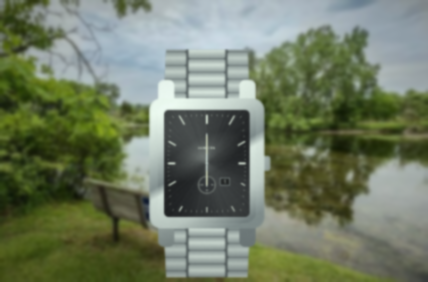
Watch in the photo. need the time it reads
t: 6:00
